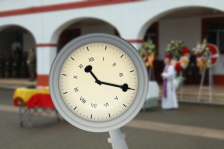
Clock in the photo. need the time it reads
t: 11:20
